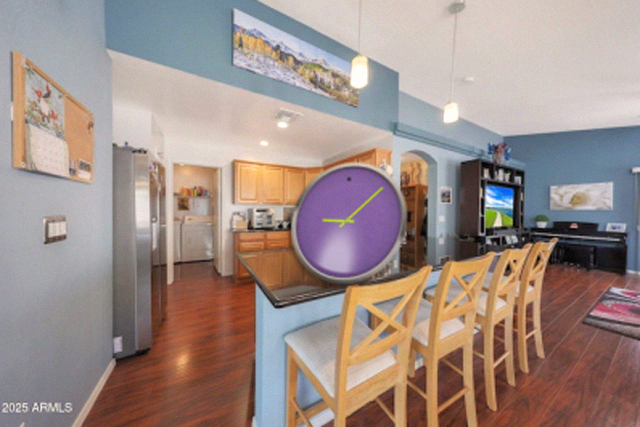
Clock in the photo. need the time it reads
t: 9:08
